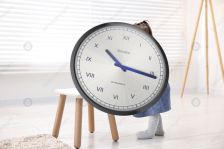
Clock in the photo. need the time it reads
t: 10:16
